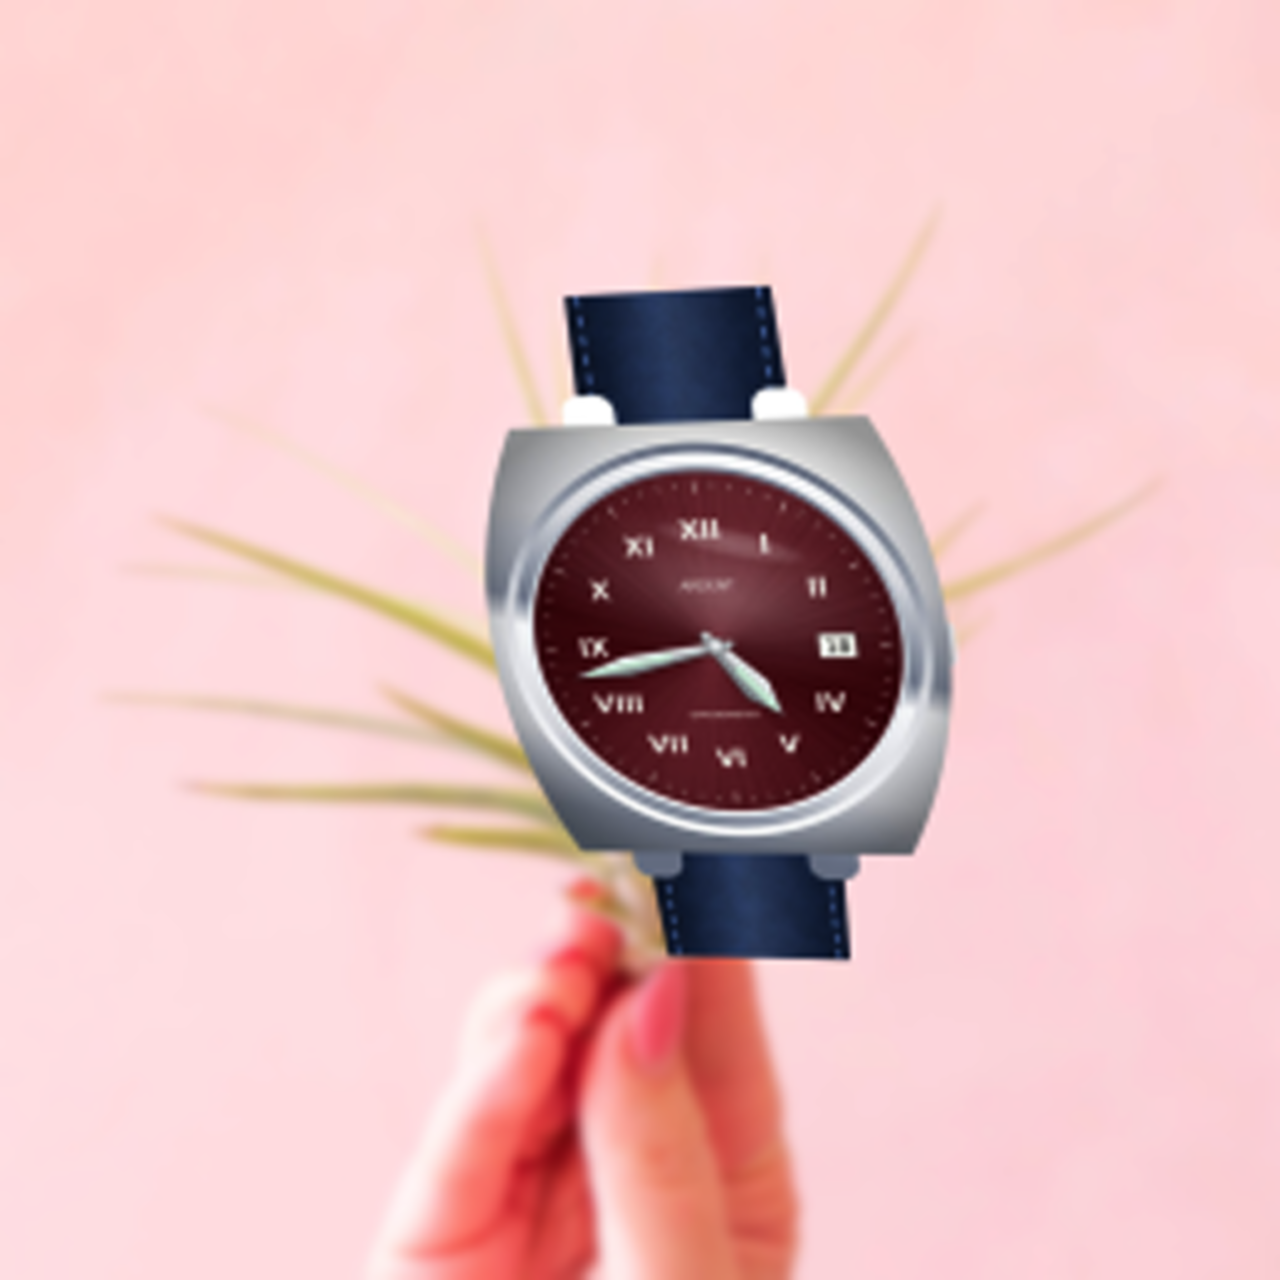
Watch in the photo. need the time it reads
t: 4:43
